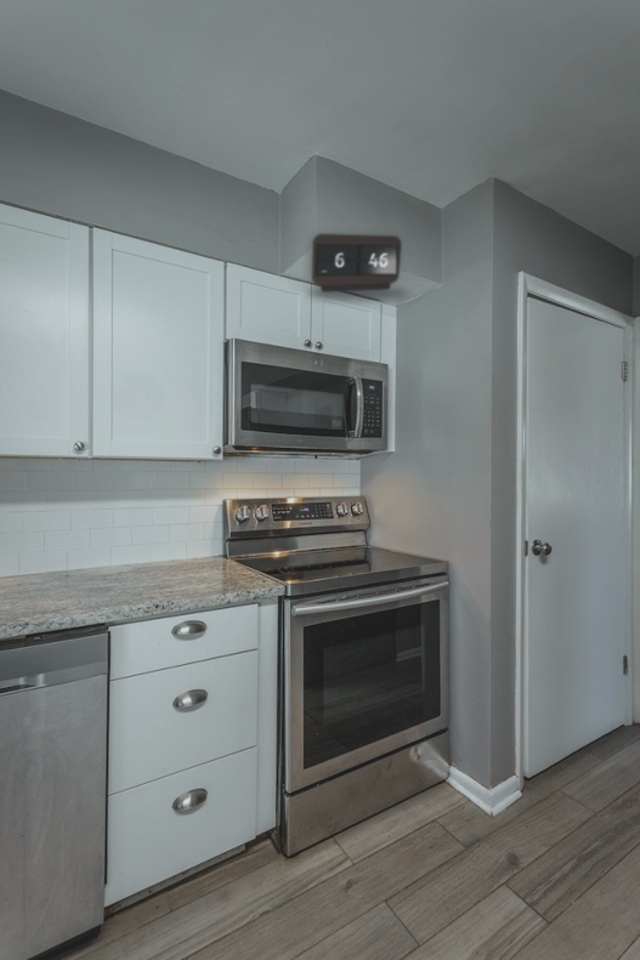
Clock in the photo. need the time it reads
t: 6:46
